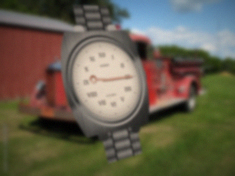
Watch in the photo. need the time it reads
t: 9:15
